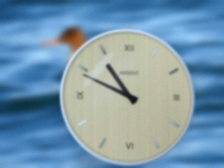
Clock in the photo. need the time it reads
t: 10:49
